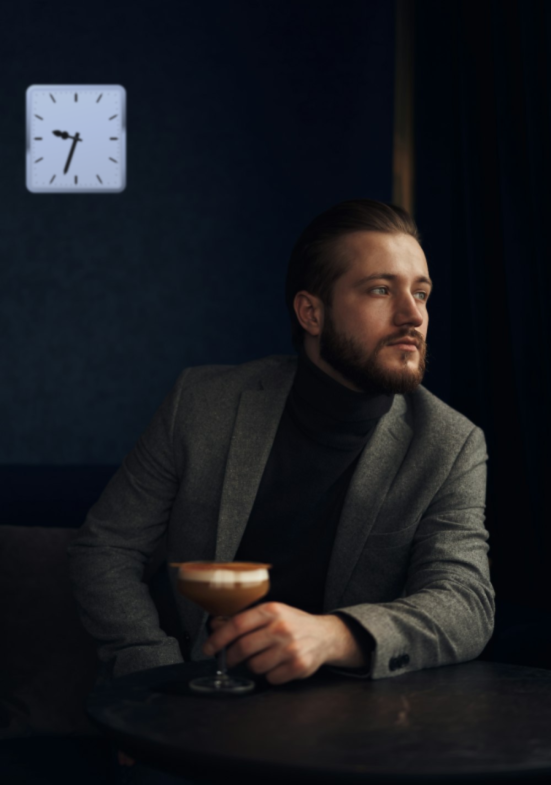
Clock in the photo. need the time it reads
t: 9:33
